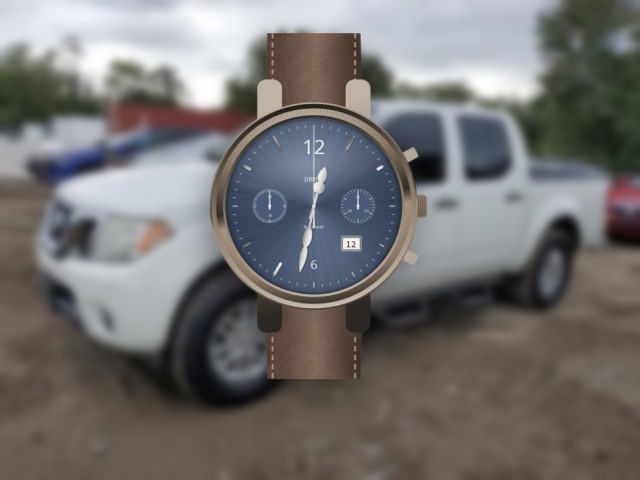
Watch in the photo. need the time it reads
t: 12:32
